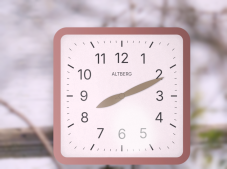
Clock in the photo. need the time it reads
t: 8:11
